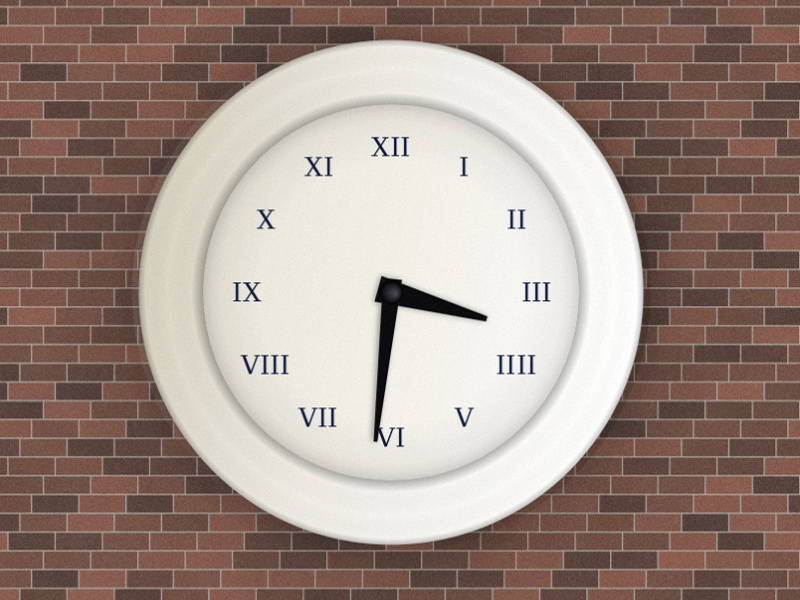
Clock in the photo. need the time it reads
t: 3:31
